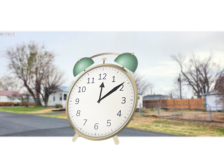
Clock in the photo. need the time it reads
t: 12:09
